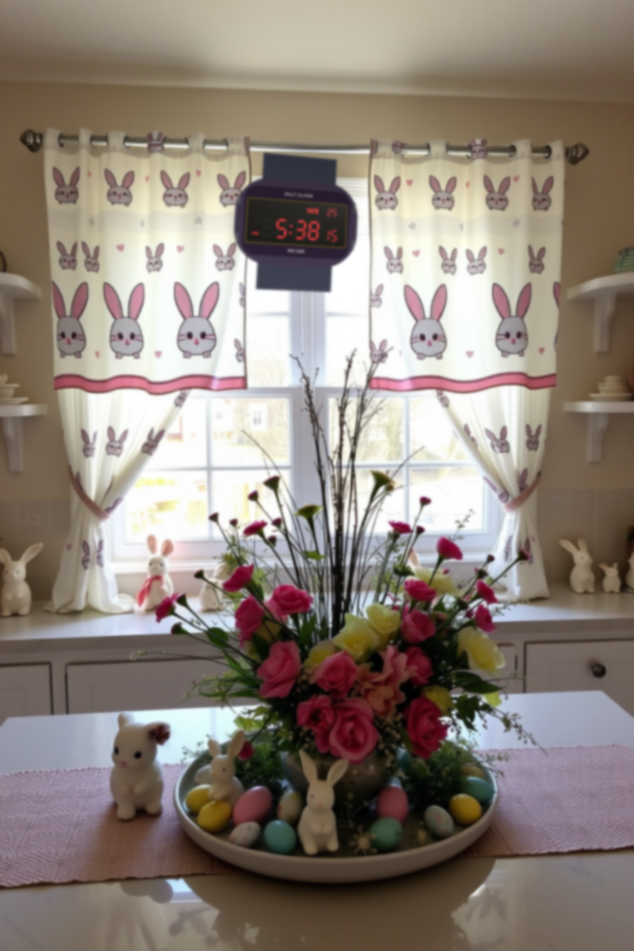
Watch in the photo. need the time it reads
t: 5:38:15
